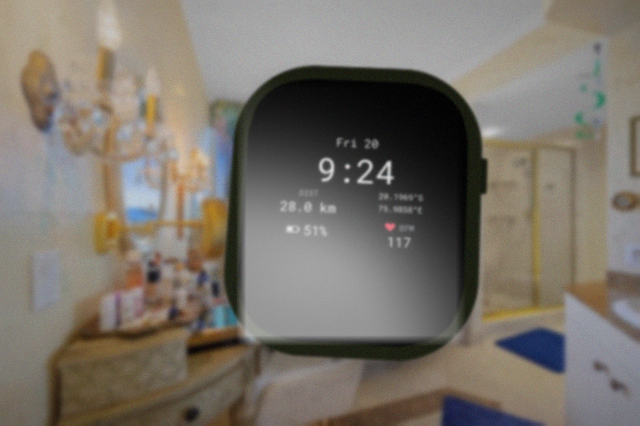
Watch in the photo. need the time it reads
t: 9:24
